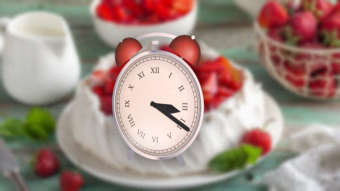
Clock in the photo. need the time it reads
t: 3:20
